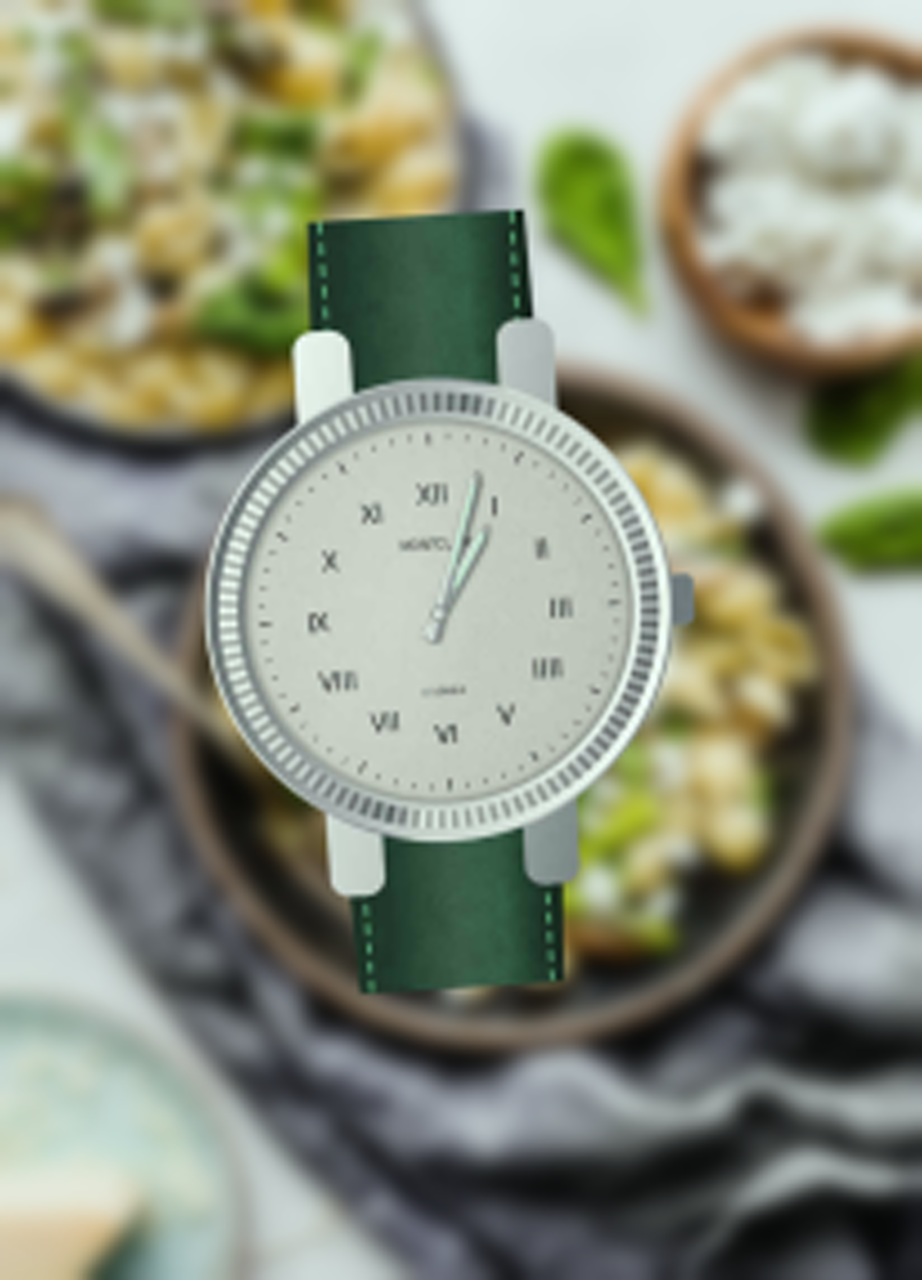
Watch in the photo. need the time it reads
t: 1:03
